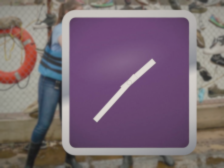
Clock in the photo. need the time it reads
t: 1:37
